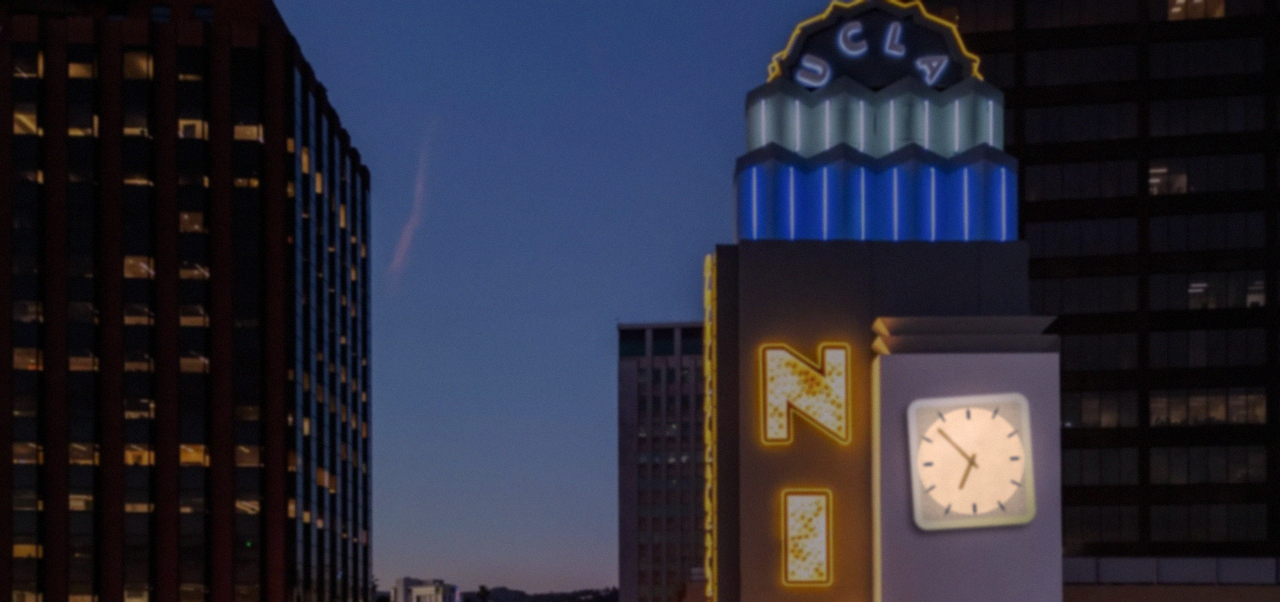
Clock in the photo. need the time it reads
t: 6:53
